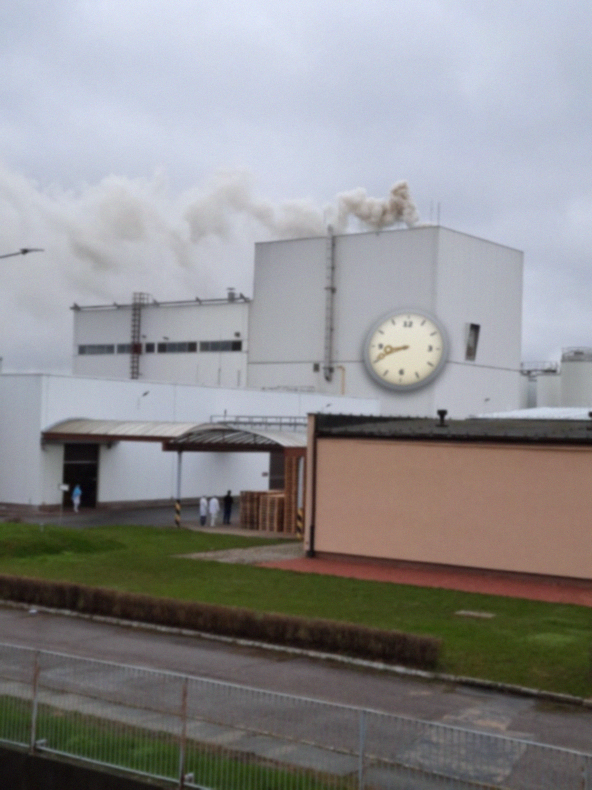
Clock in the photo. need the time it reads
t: 8:41
